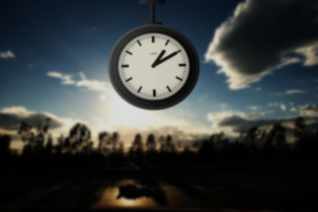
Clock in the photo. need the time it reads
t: 1:10
